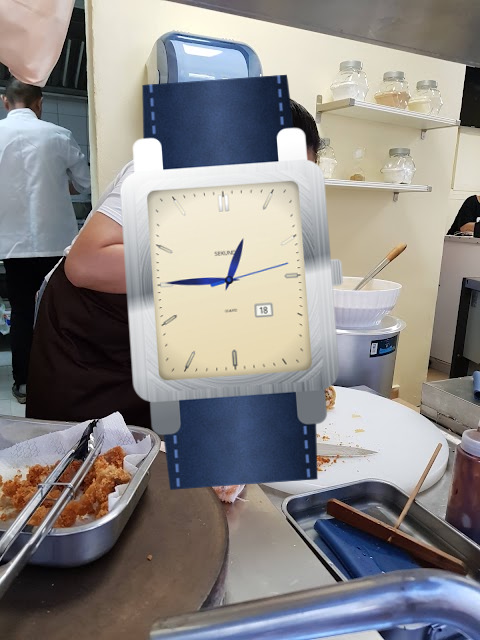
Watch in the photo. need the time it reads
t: 12:45:13
